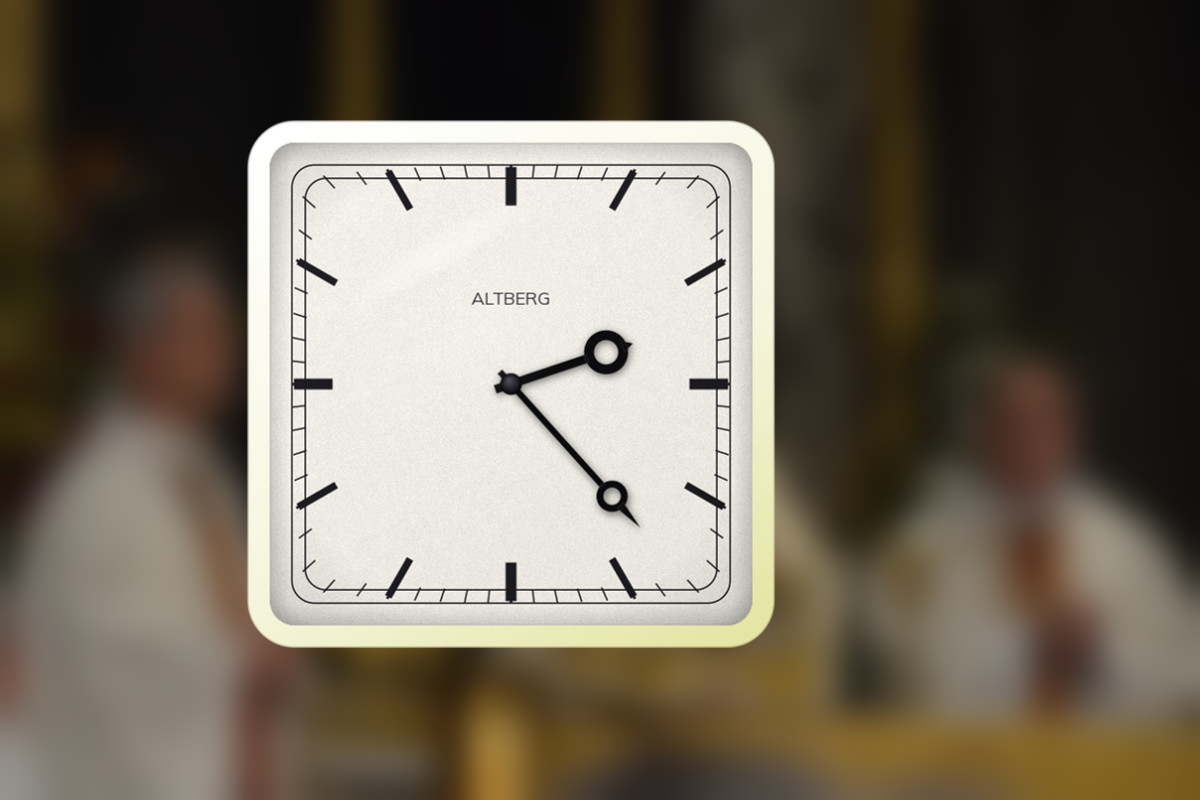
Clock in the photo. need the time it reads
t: 2:23
